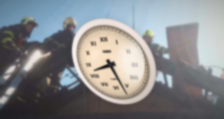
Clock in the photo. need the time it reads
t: 8:27
